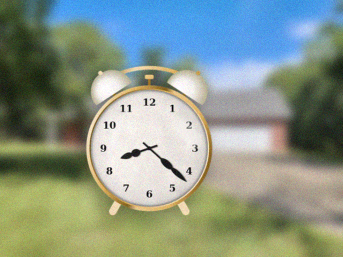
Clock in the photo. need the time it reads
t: 8:22
